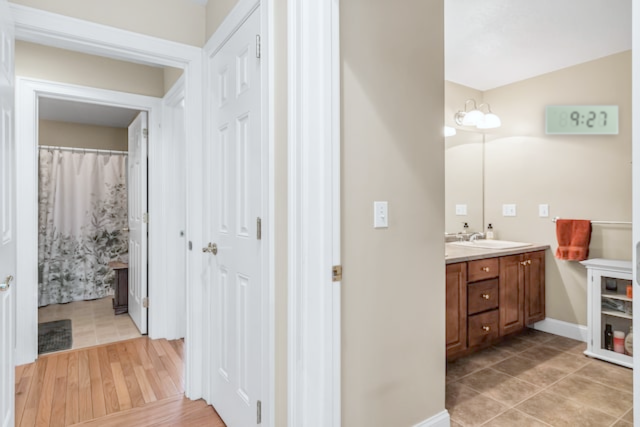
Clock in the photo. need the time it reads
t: 9:27
